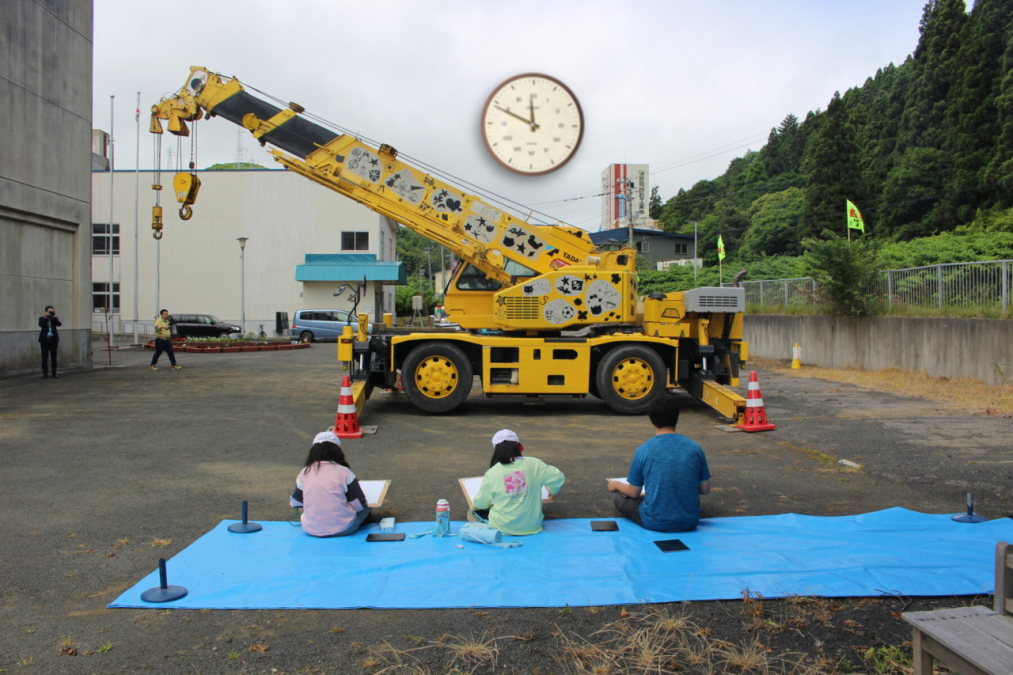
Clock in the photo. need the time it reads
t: 11:49
